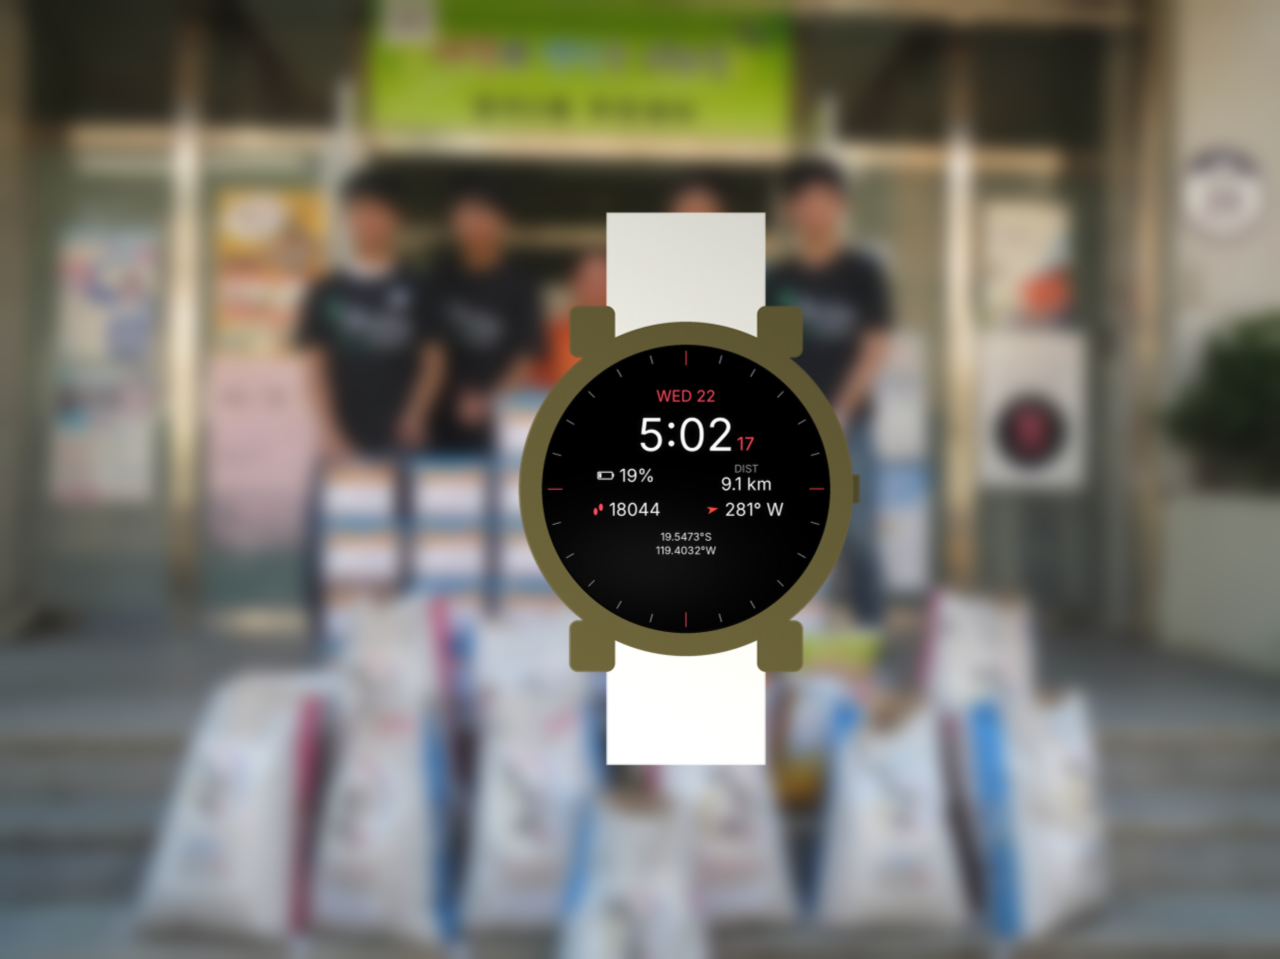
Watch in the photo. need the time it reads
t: 5:02:17
